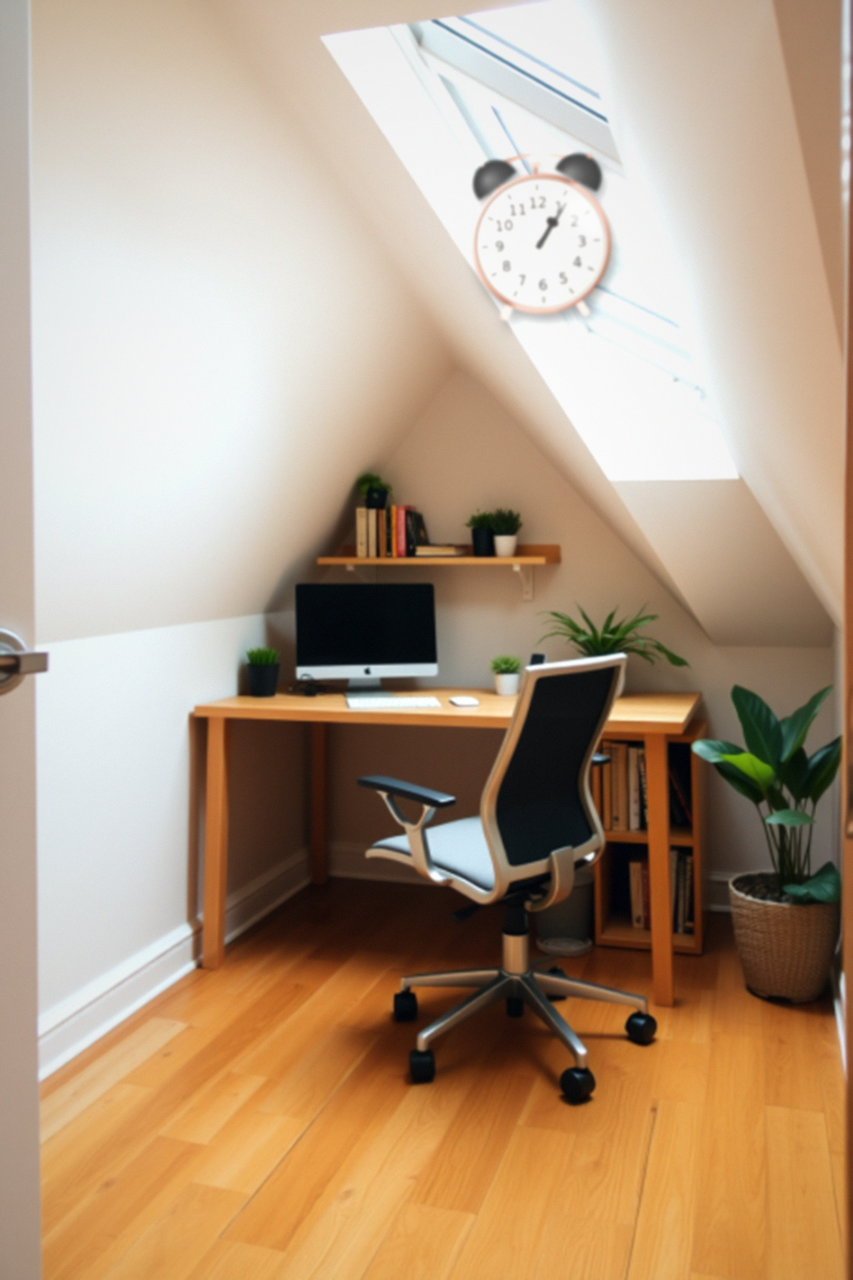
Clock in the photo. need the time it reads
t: 1:06
